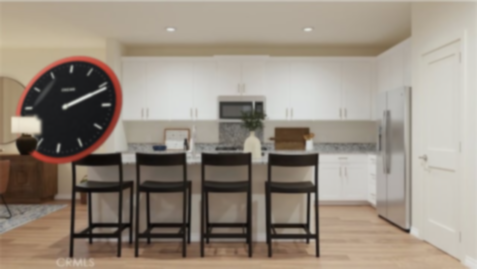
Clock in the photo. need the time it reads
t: 2:11
